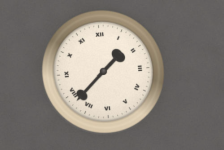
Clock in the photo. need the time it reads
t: 1:38
